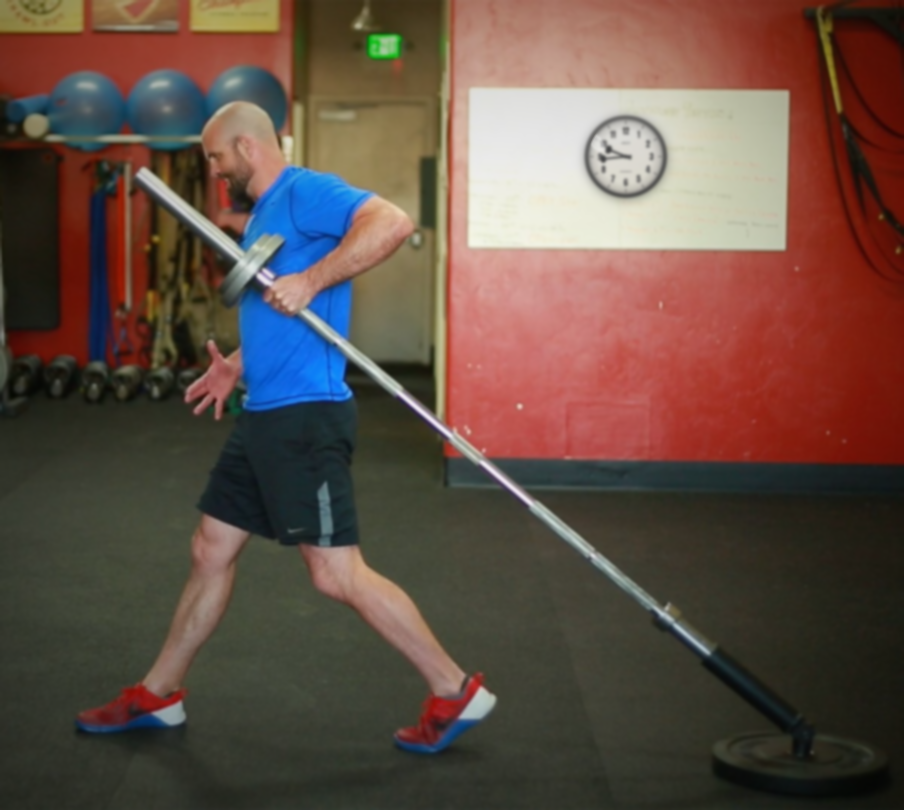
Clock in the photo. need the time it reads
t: 9:44
